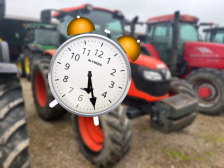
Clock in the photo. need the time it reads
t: 5:25
